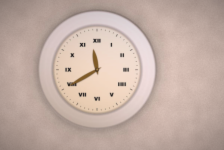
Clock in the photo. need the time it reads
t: 11:40
